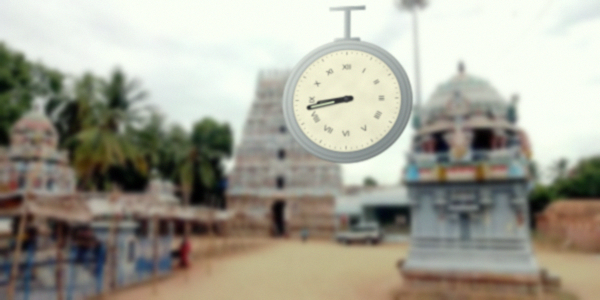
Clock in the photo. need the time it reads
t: 8:43
